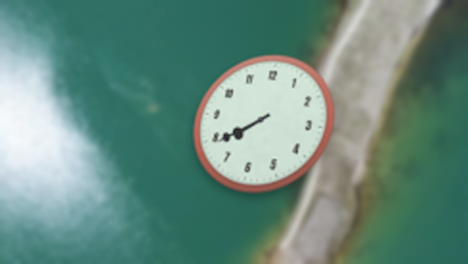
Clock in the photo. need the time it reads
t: 7:39
